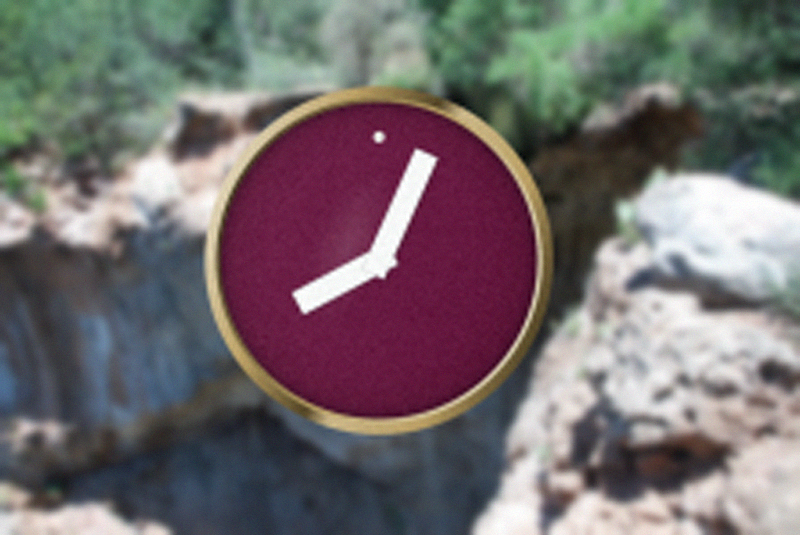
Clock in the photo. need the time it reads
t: 8:04
